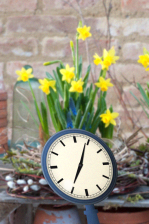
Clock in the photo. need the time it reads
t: 7:04
